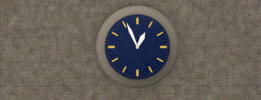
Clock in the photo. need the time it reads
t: 12:56
